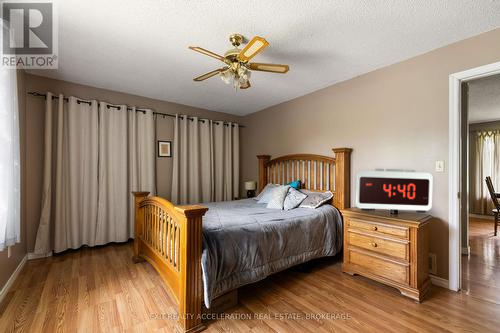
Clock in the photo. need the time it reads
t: 4:40
